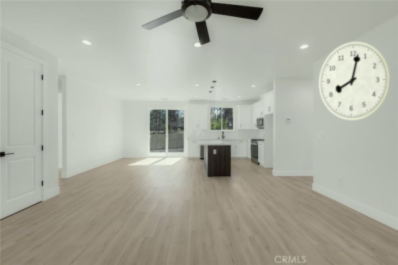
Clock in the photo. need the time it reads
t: 8:02
